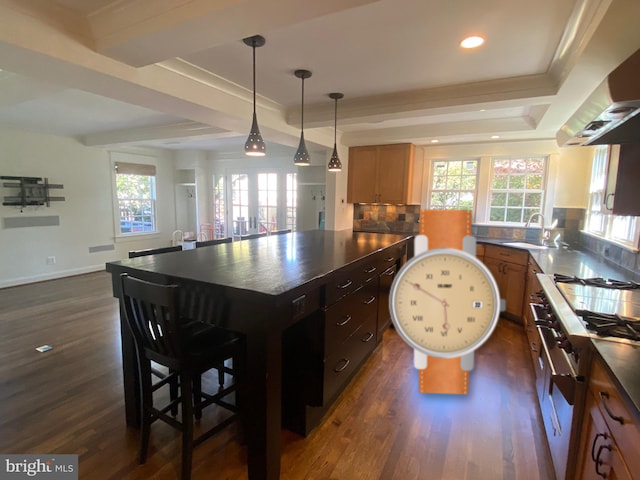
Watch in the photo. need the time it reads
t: 5:50
